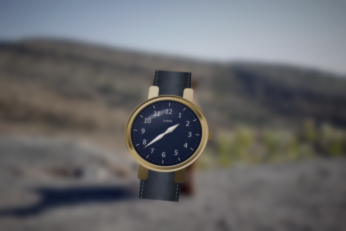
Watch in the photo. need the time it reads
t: 1:38
